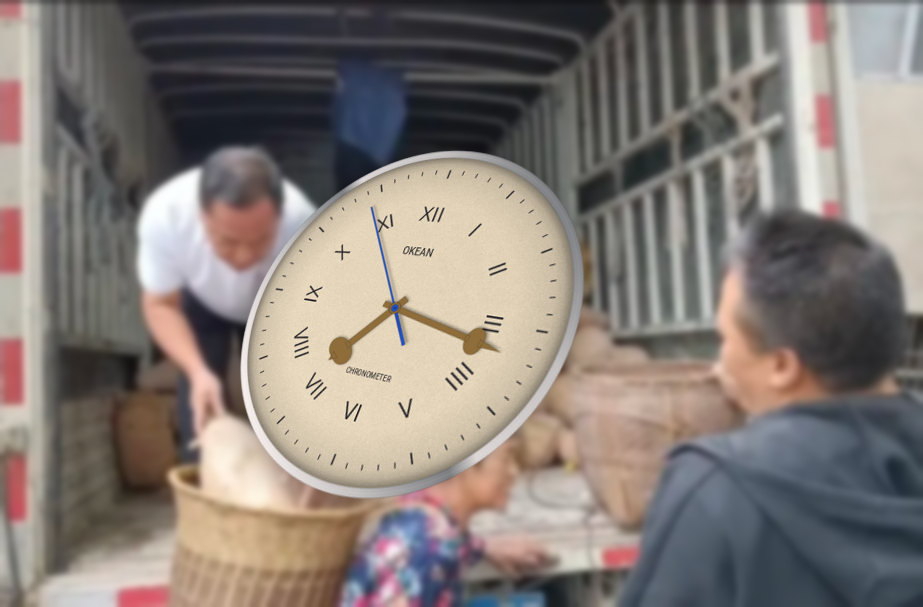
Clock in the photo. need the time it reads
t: 7:16:54
